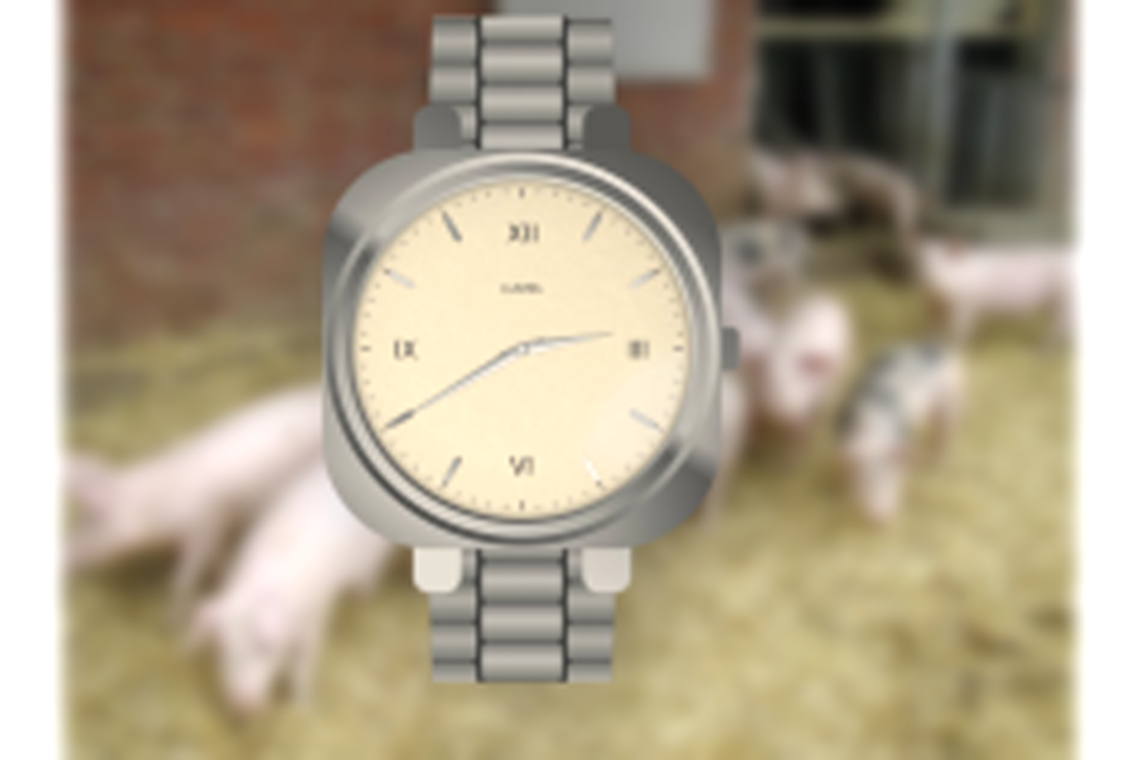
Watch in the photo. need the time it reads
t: 2:40
